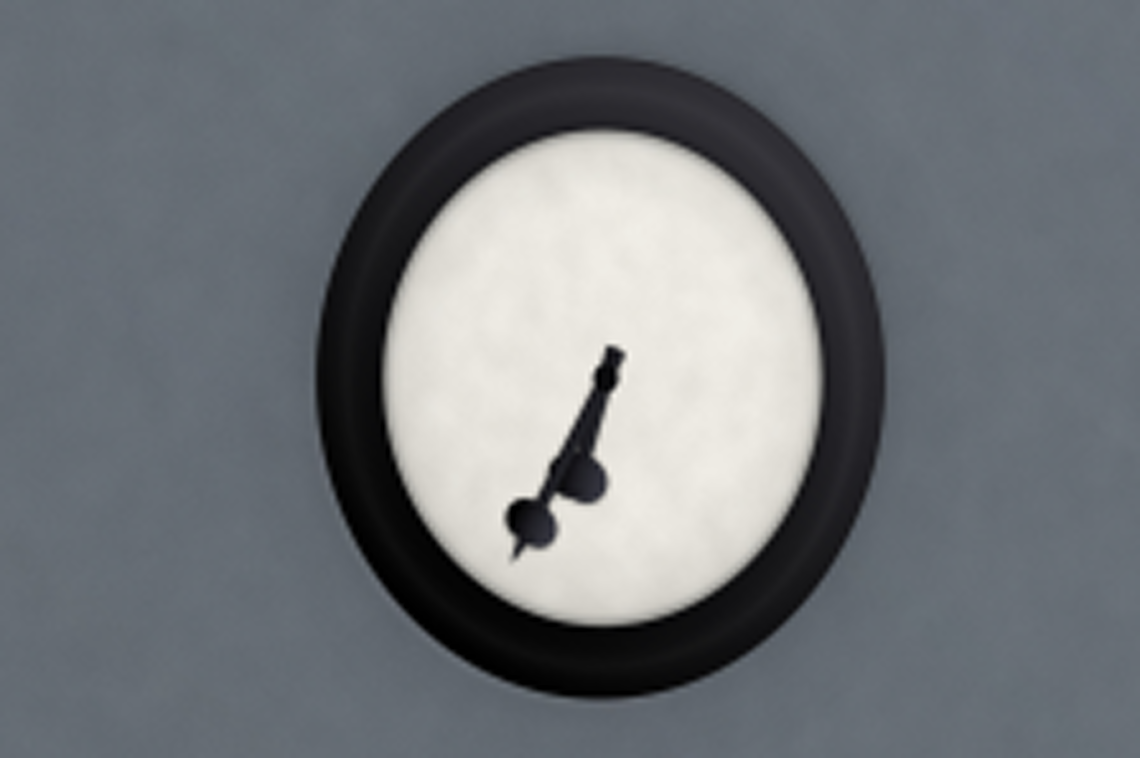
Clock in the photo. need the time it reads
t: 6:35
